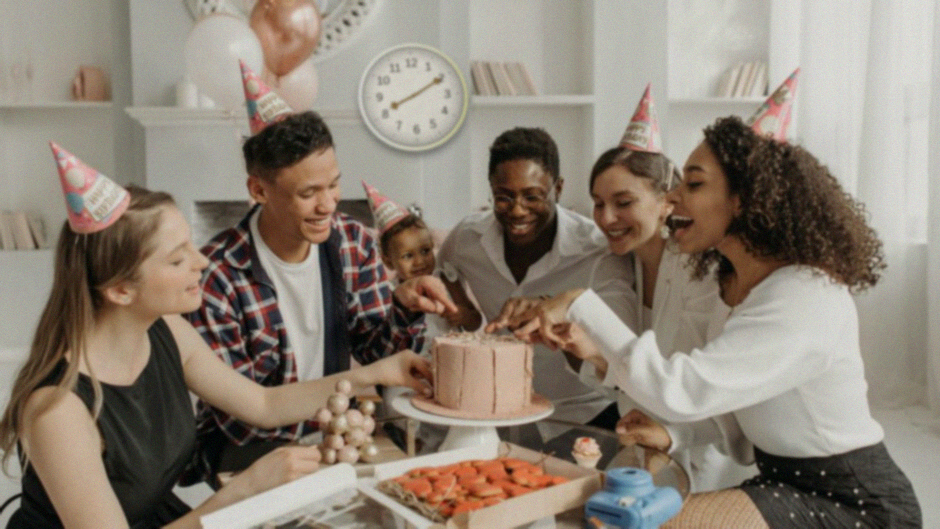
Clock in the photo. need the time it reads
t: 8:10
